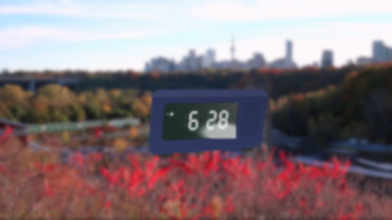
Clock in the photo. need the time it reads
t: 6:28
